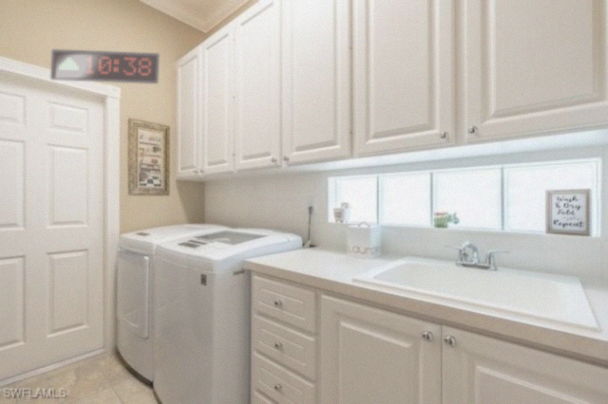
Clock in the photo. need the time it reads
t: 10:38
